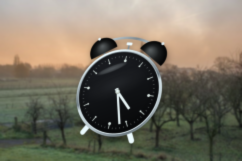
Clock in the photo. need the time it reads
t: 4:27
